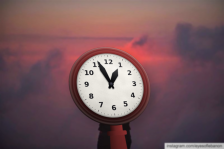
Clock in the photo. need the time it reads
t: 12:56
